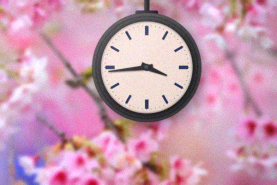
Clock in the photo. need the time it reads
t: 3:44
